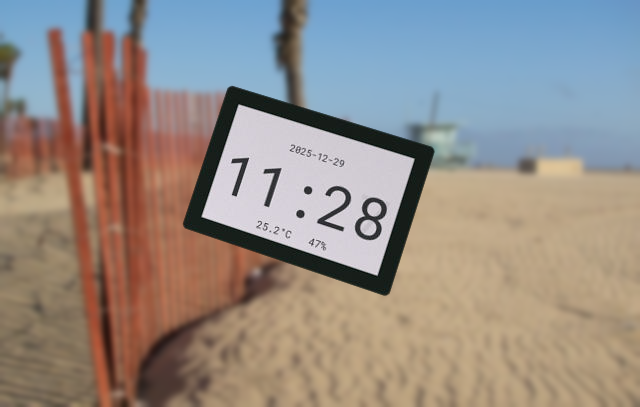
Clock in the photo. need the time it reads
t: 11:28
